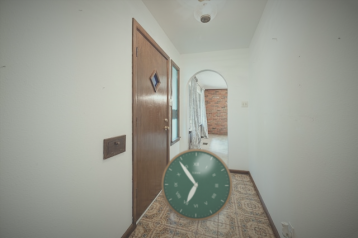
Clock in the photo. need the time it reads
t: 6:54
